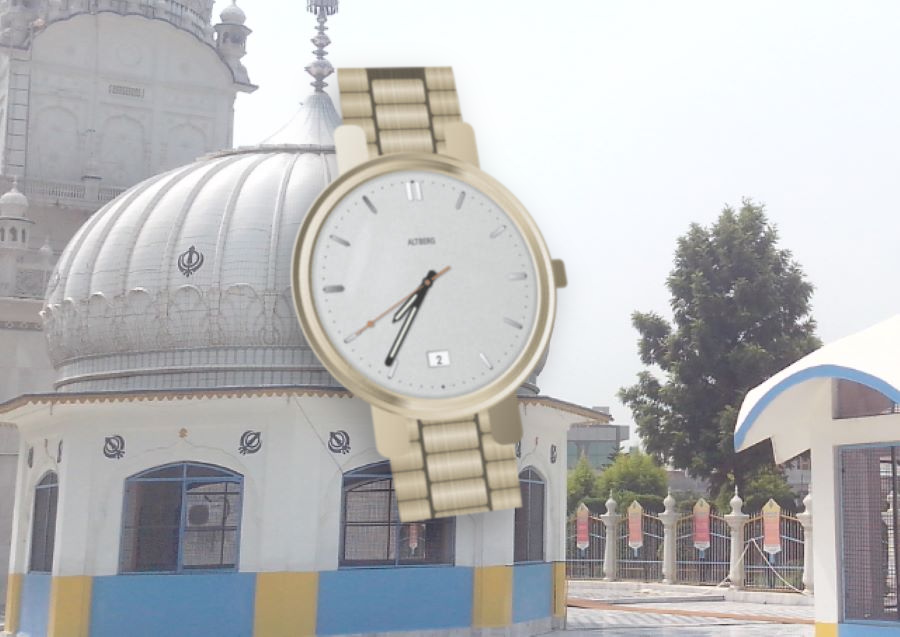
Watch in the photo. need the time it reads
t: 7:35:40
